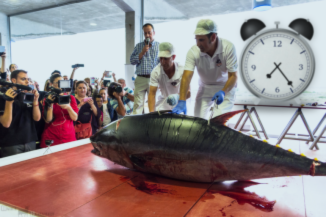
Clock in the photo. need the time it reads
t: 7:24
